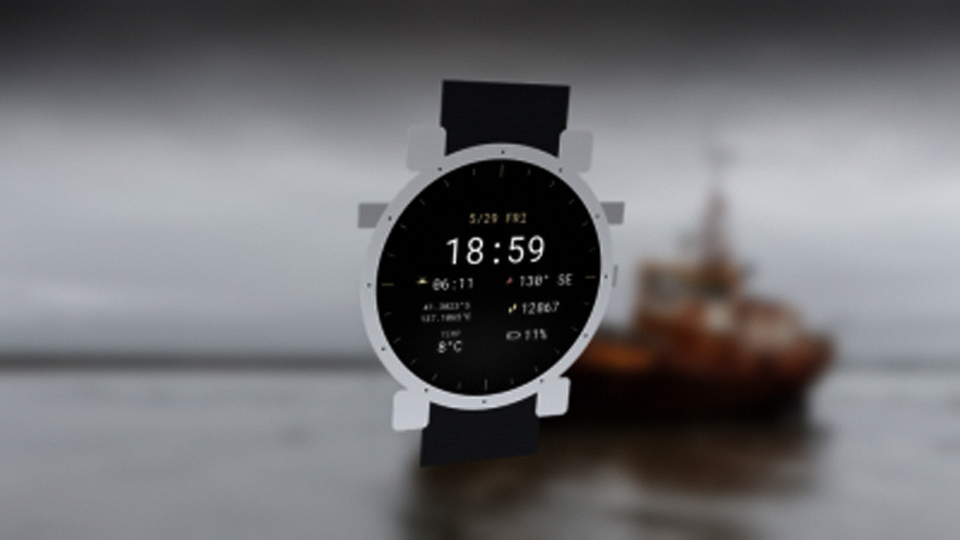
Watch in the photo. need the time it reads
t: 18:59
